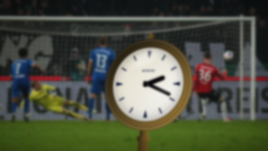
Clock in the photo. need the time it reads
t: 2:19
